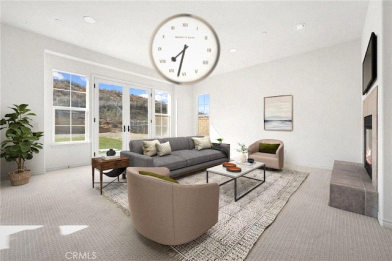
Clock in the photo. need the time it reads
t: 7:32
